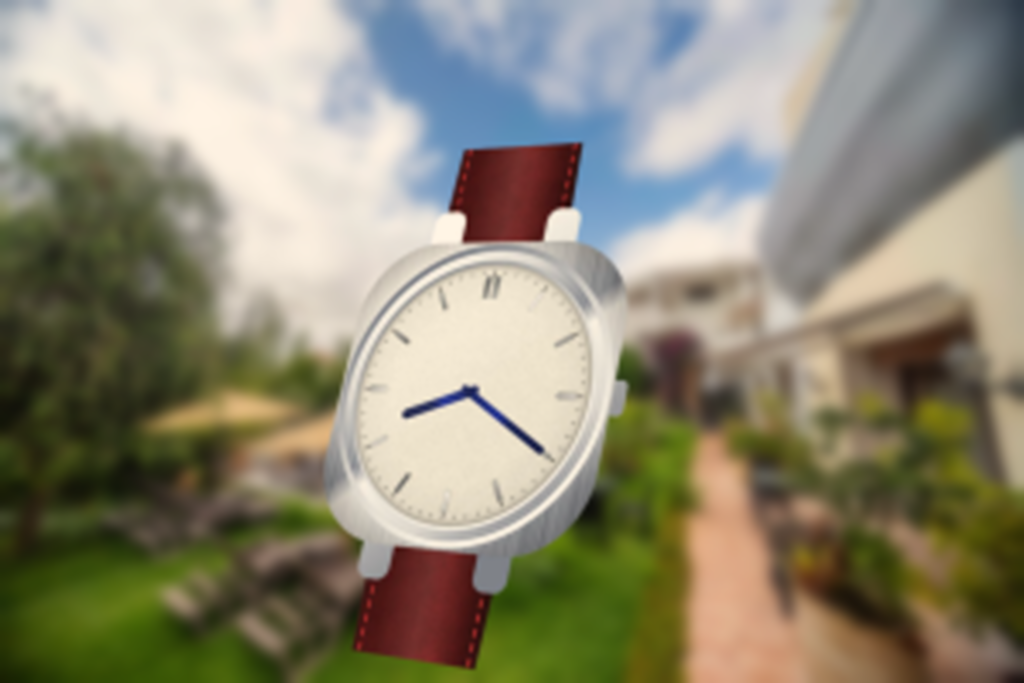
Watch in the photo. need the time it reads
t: 8:20
